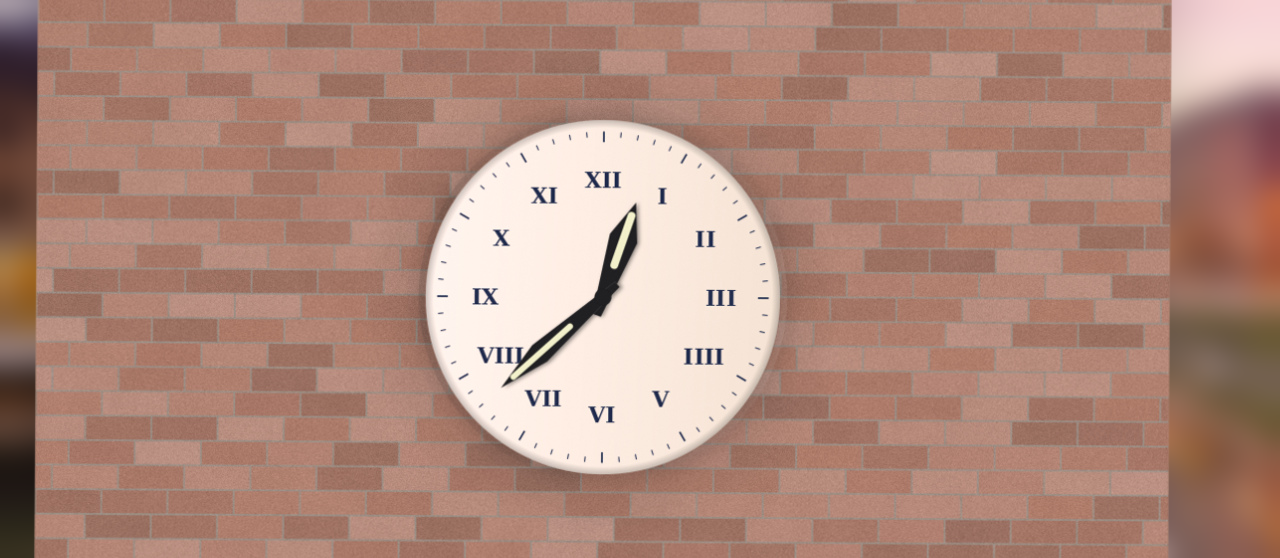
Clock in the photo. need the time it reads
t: 12:38
